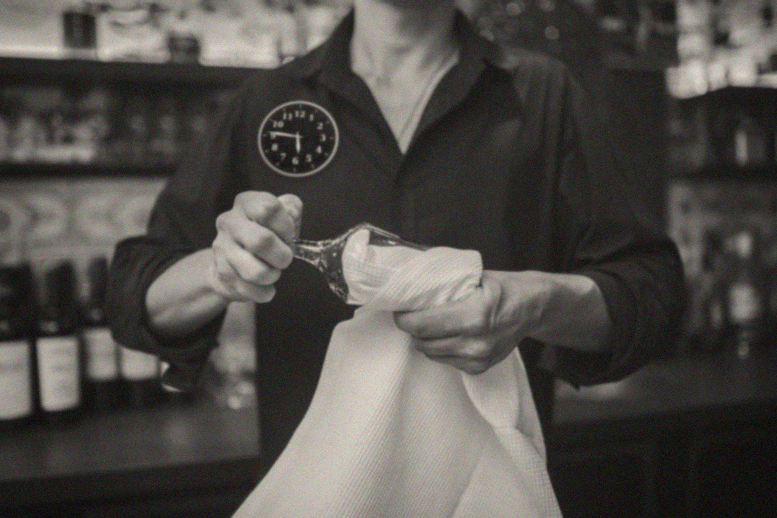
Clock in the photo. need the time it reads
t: 5:46
